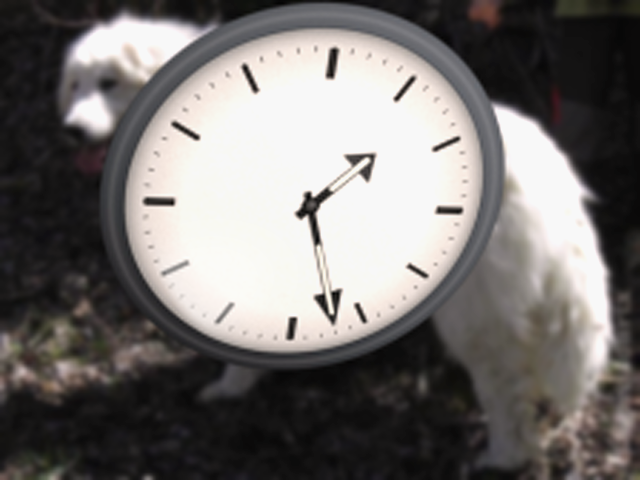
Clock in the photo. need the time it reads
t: 1:27
